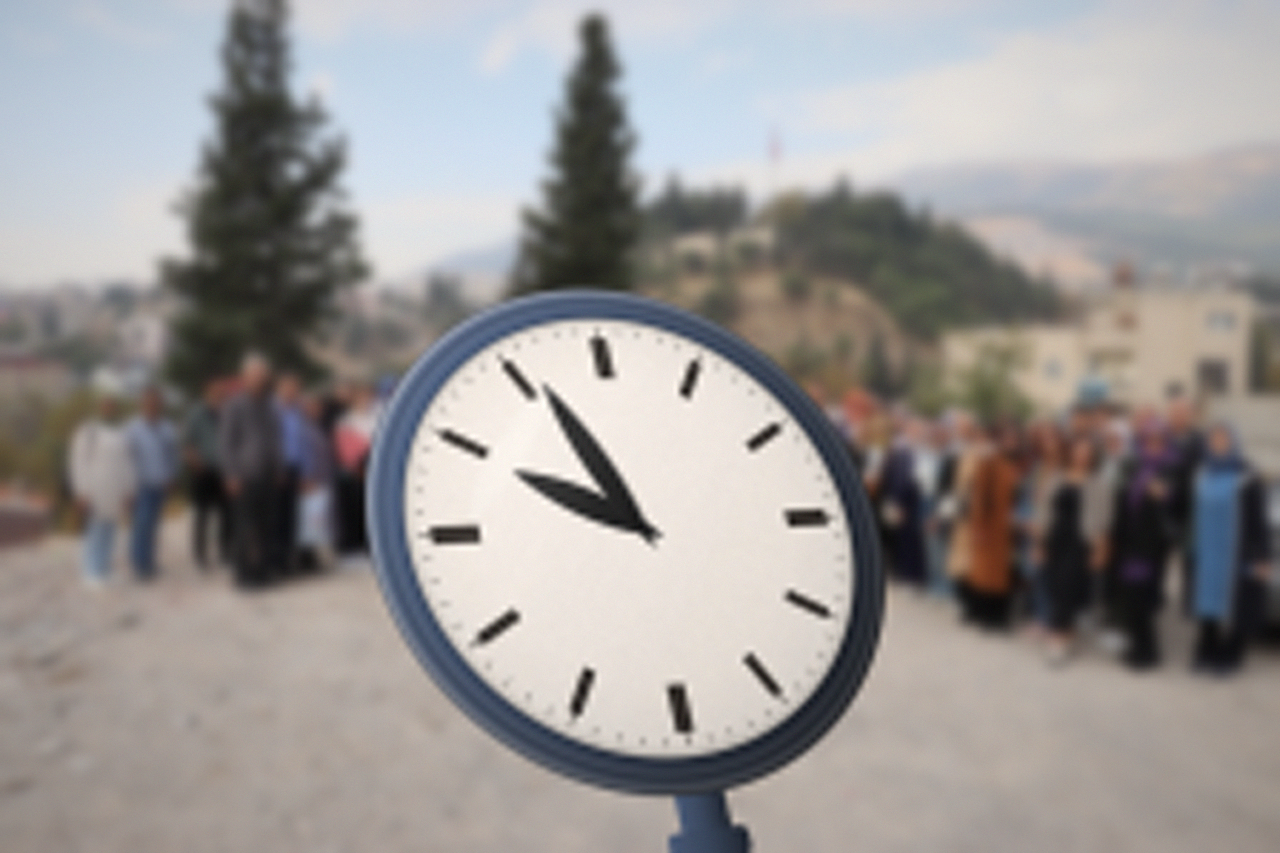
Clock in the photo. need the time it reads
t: 9:56
